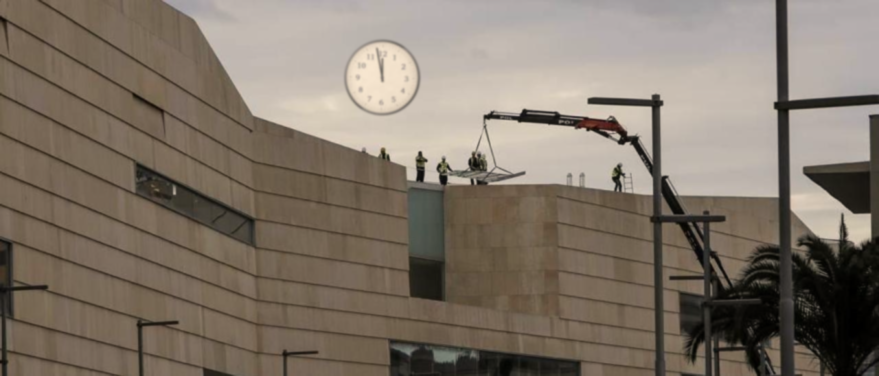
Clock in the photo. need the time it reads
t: 11:58
